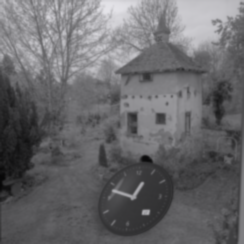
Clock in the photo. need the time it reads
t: 12:48
